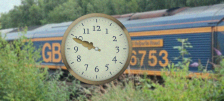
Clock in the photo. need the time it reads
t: 9:49
